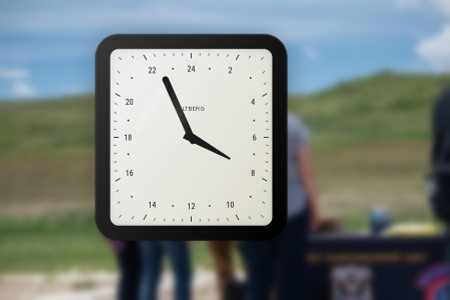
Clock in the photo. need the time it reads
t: 7:56
